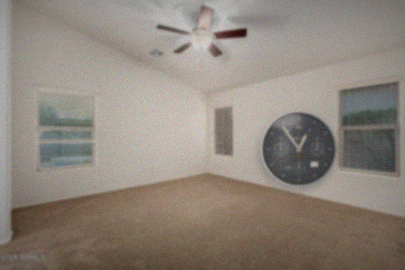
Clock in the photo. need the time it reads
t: 12:54
